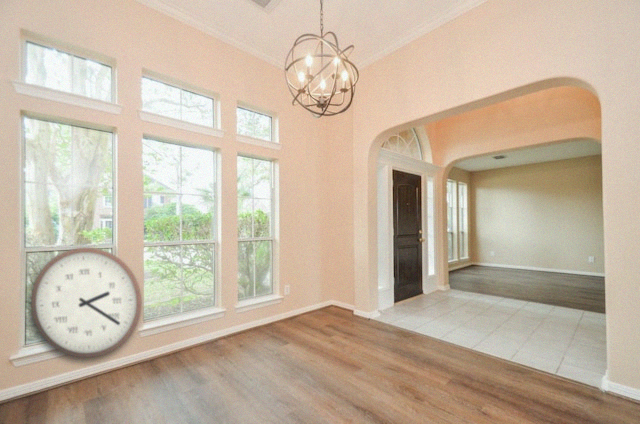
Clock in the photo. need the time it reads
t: 2:21
